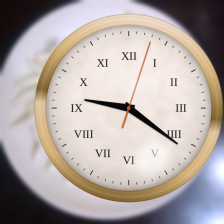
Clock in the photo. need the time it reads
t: 9:21:03
